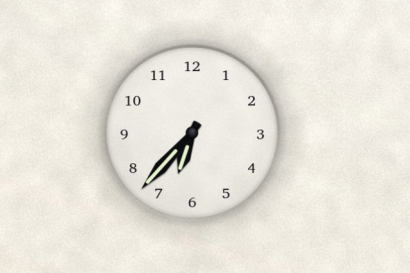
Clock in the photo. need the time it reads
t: 6:37
